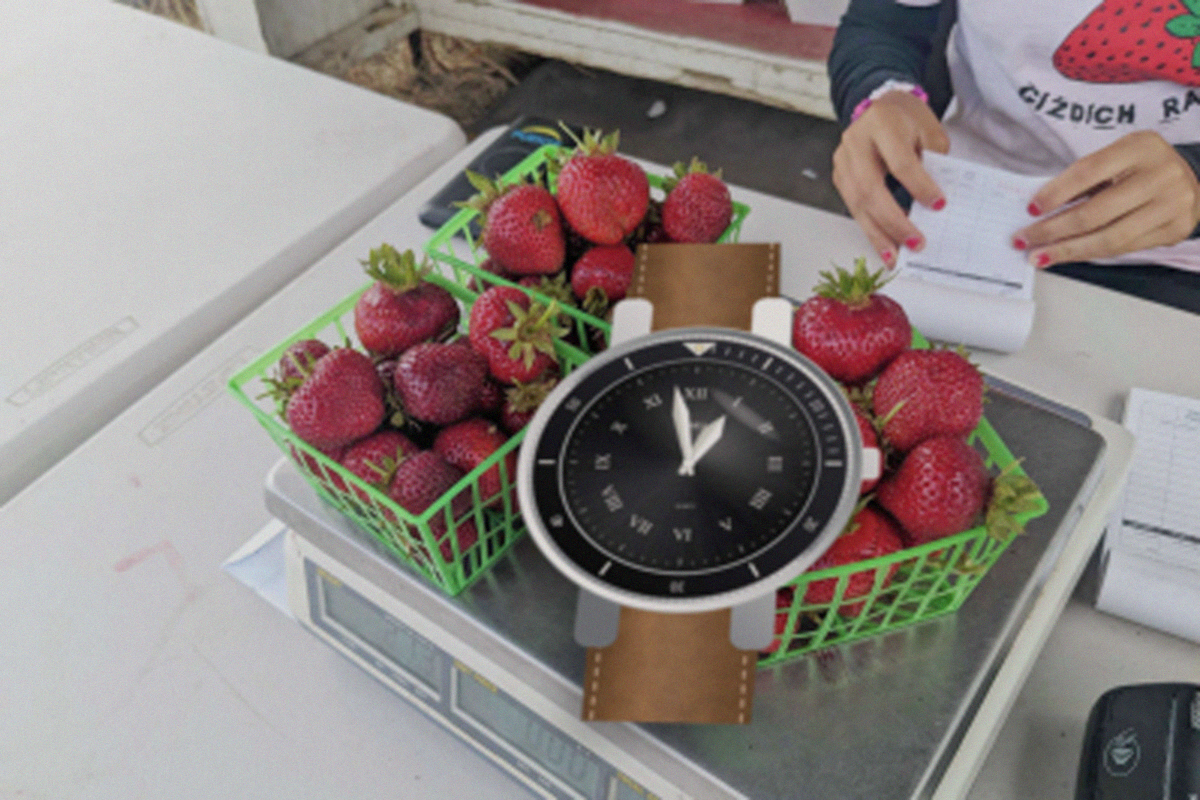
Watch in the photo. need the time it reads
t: 12:58
